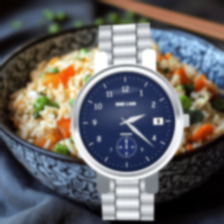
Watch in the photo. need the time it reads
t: 2:22
